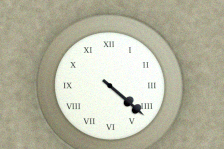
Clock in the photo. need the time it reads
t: 4:22
